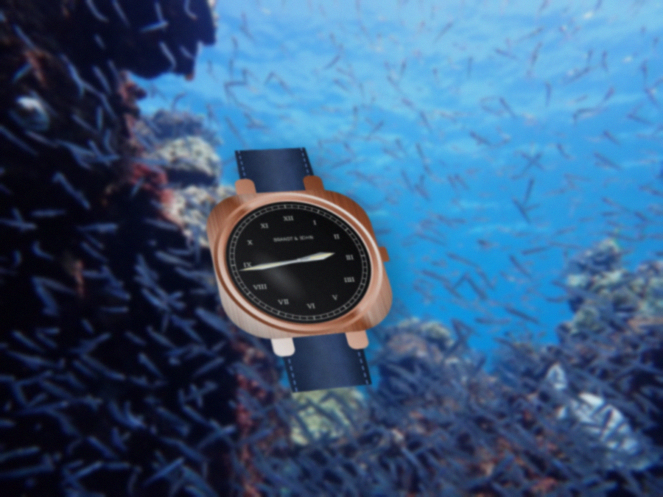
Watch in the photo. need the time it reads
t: 2:44
